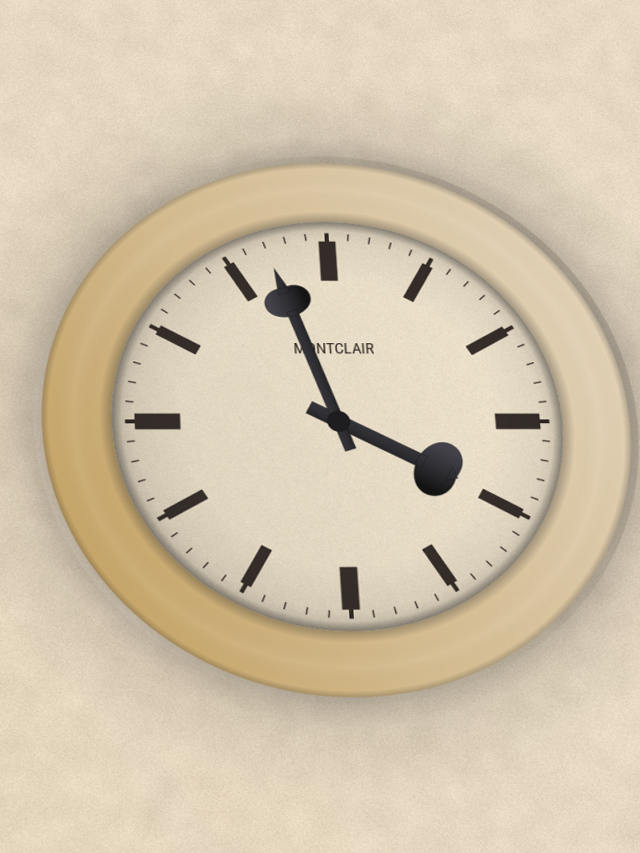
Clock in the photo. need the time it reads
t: 3:57
